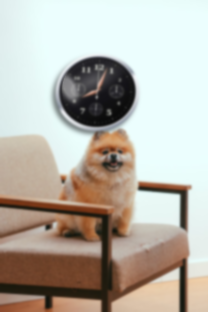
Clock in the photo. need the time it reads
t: 8:03
